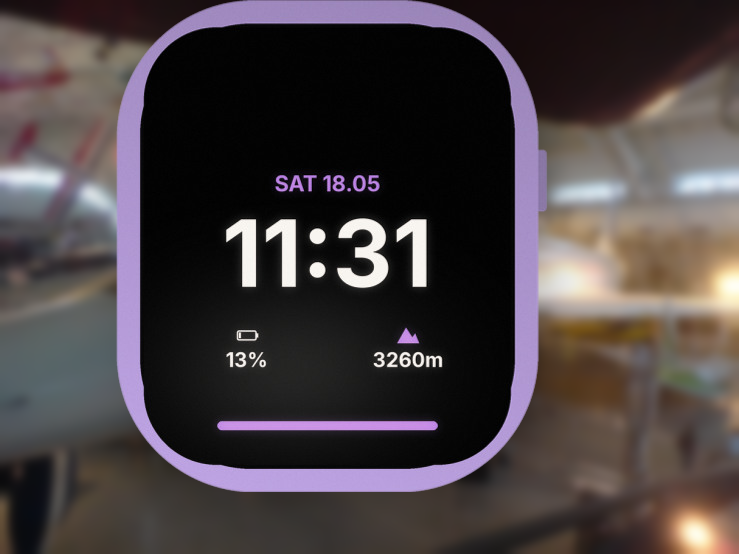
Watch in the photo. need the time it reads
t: 11:31
